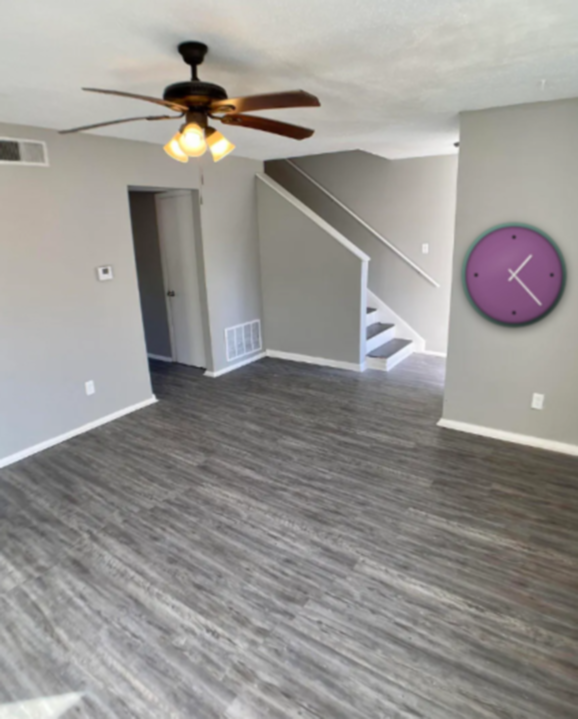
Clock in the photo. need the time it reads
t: 1:23
